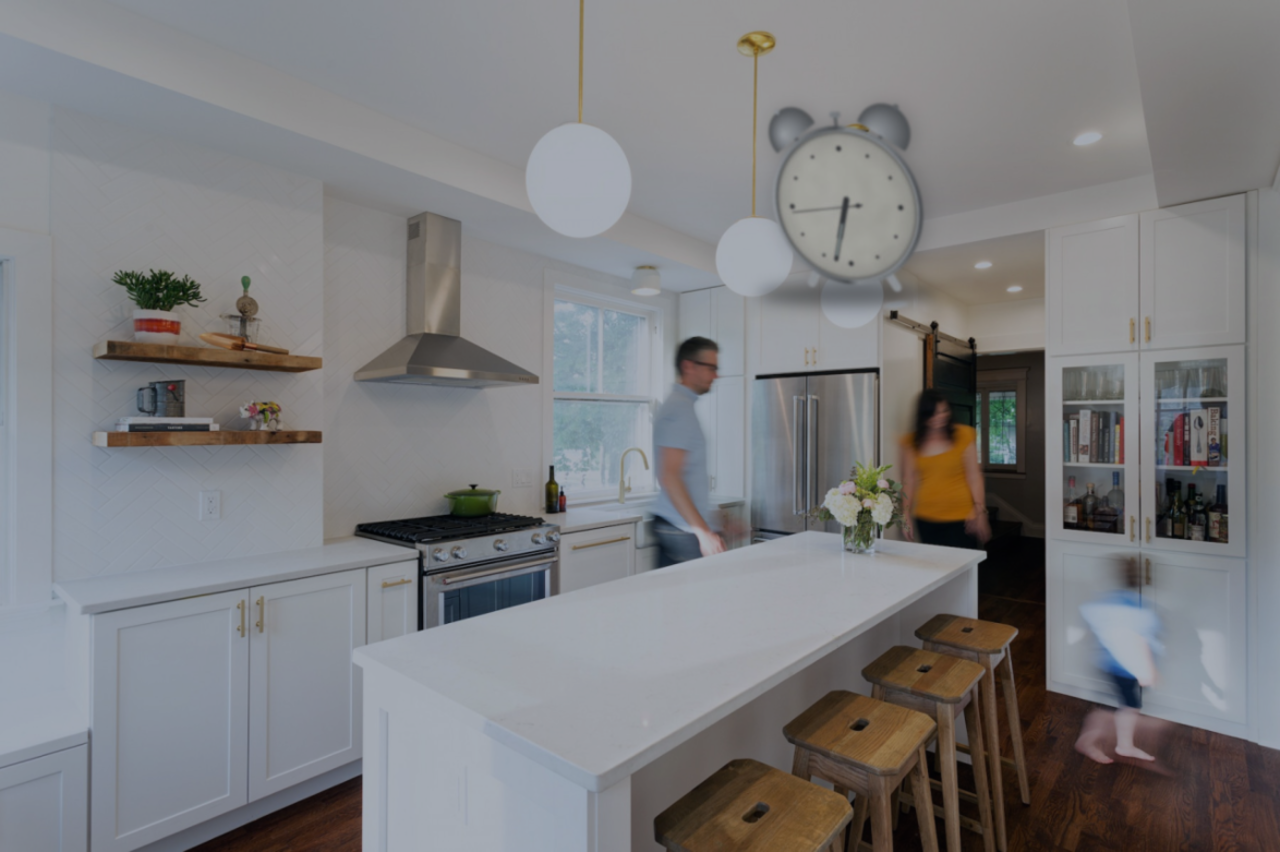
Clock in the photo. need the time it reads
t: 6:32:44
